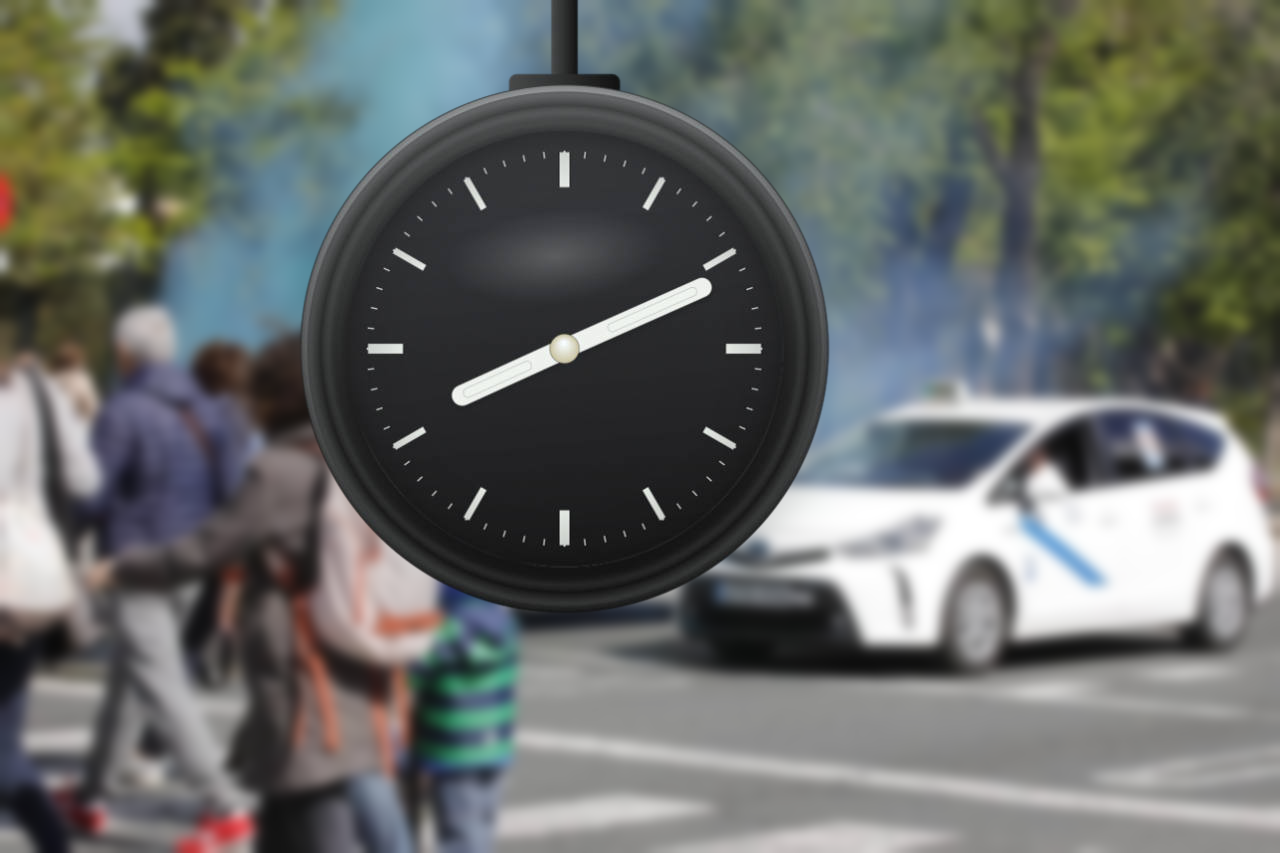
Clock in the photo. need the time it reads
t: 8:11
